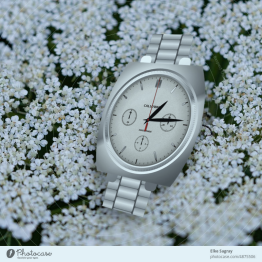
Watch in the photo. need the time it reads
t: 1:14
